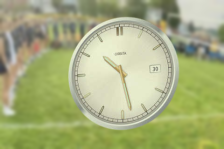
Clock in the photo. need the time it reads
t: 10:28
